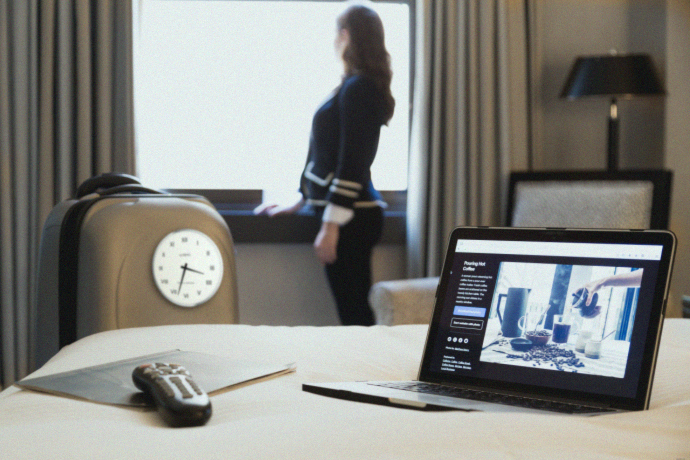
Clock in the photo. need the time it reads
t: 3:33
